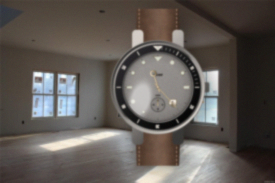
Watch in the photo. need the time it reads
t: 11:23
